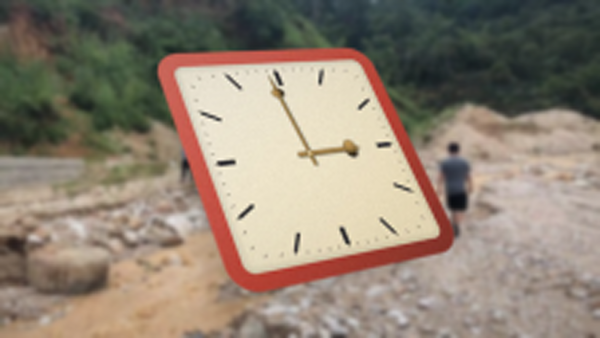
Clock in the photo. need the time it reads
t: 2:59
